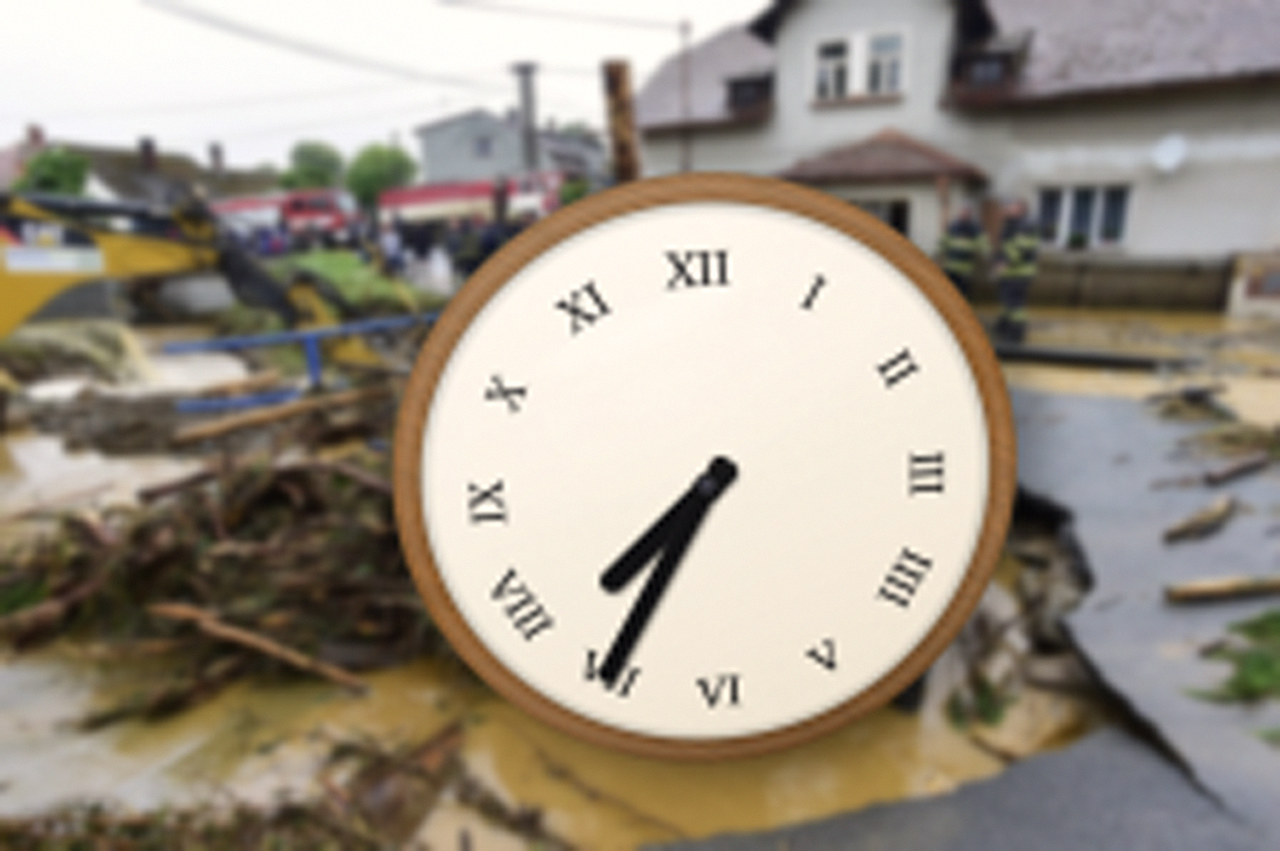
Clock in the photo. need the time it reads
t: 7:35
